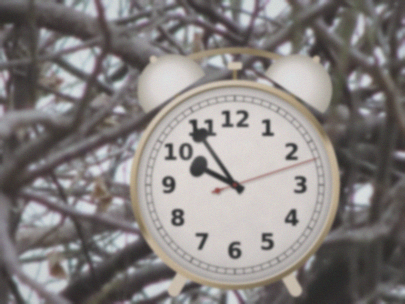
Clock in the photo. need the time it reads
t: 9:54:12
